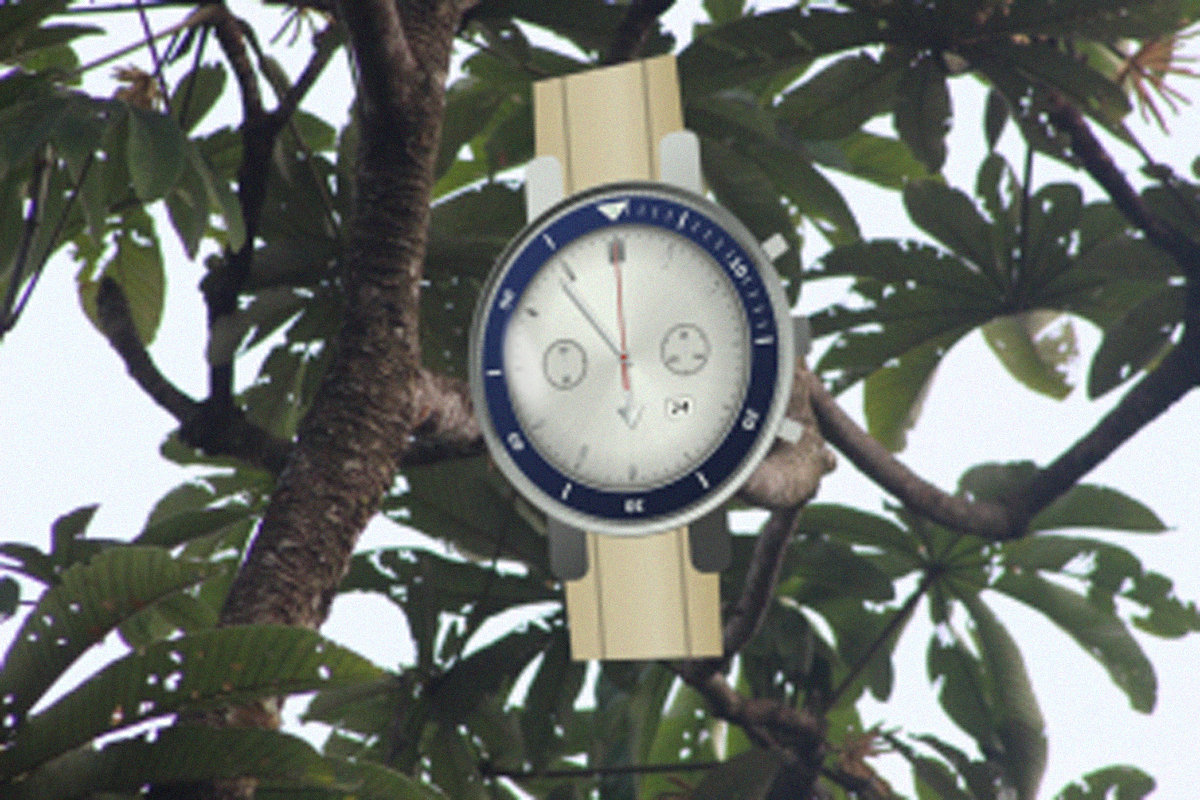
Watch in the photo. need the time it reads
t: 5:54
